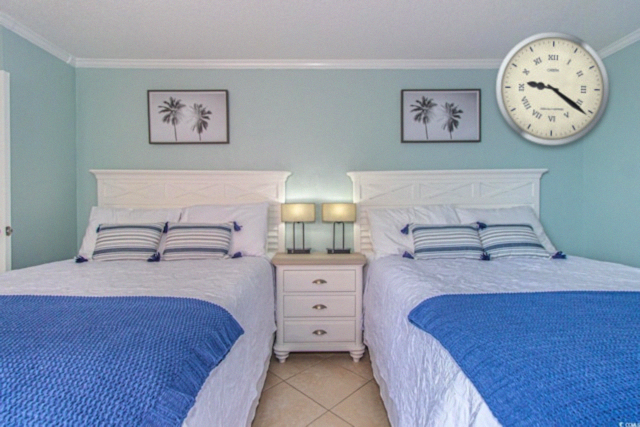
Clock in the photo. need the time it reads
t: 9:21
